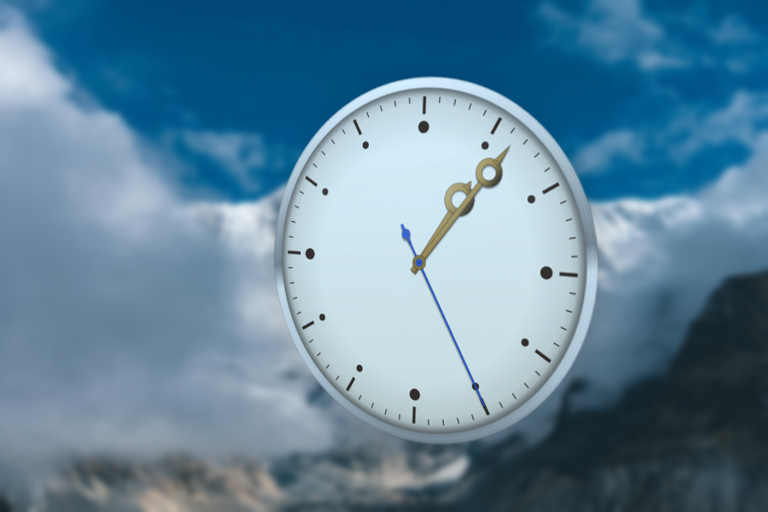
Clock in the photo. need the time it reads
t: 1:06:25
